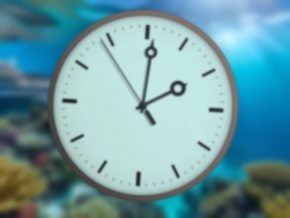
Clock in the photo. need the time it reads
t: 2:00:54
